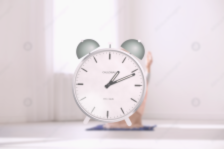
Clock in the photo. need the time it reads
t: 1:11
